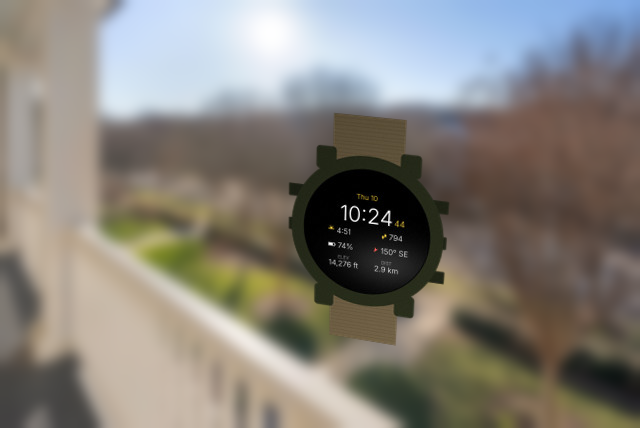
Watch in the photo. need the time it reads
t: 10:24:44
